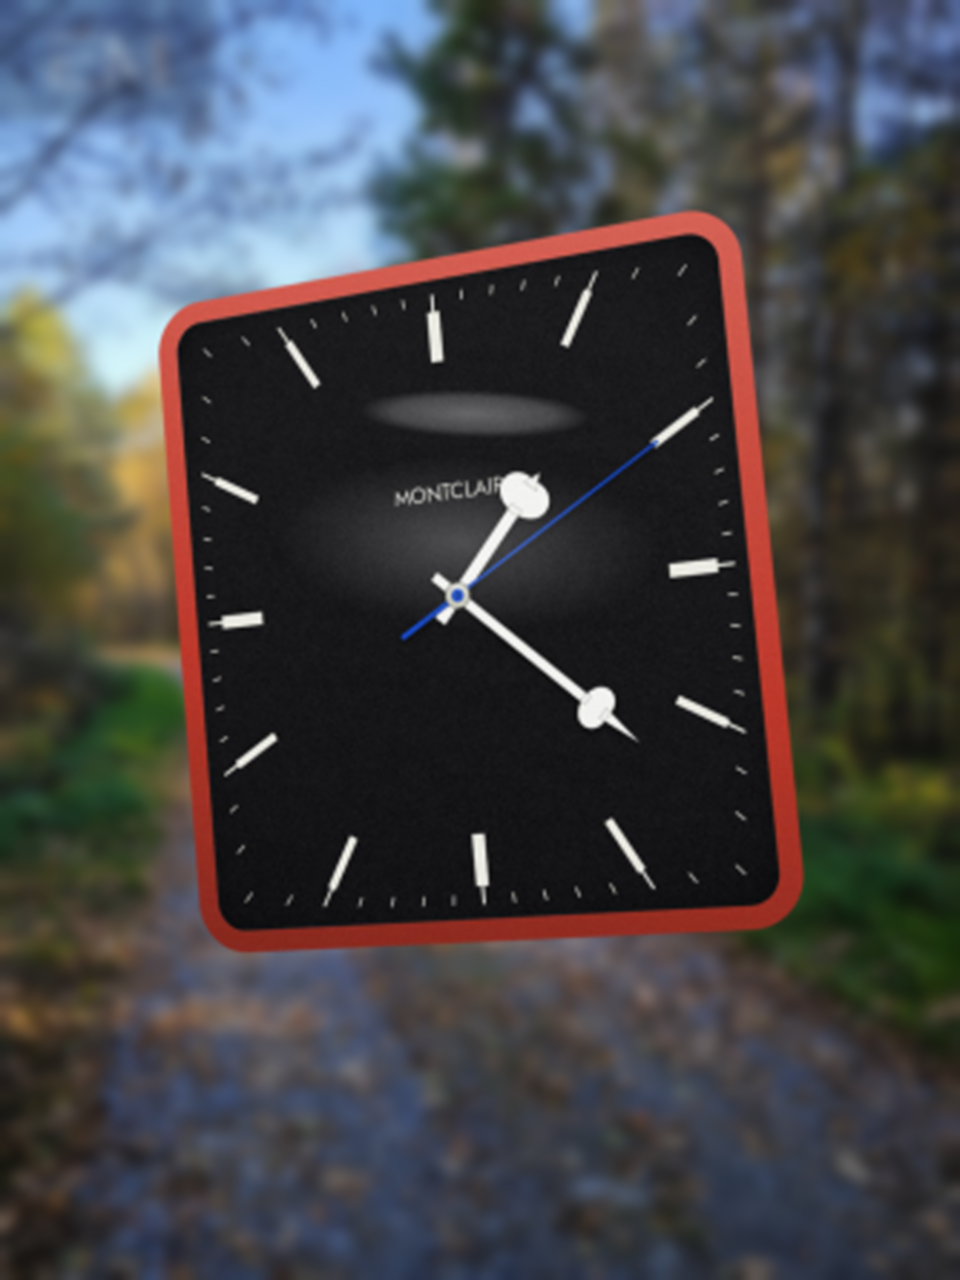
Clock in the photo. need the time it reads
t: 1:22:10
